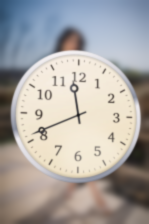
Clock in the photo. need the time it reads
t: 11:41
